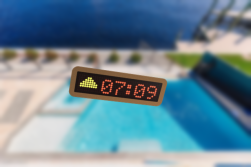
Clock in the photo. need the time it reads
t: 7:09
